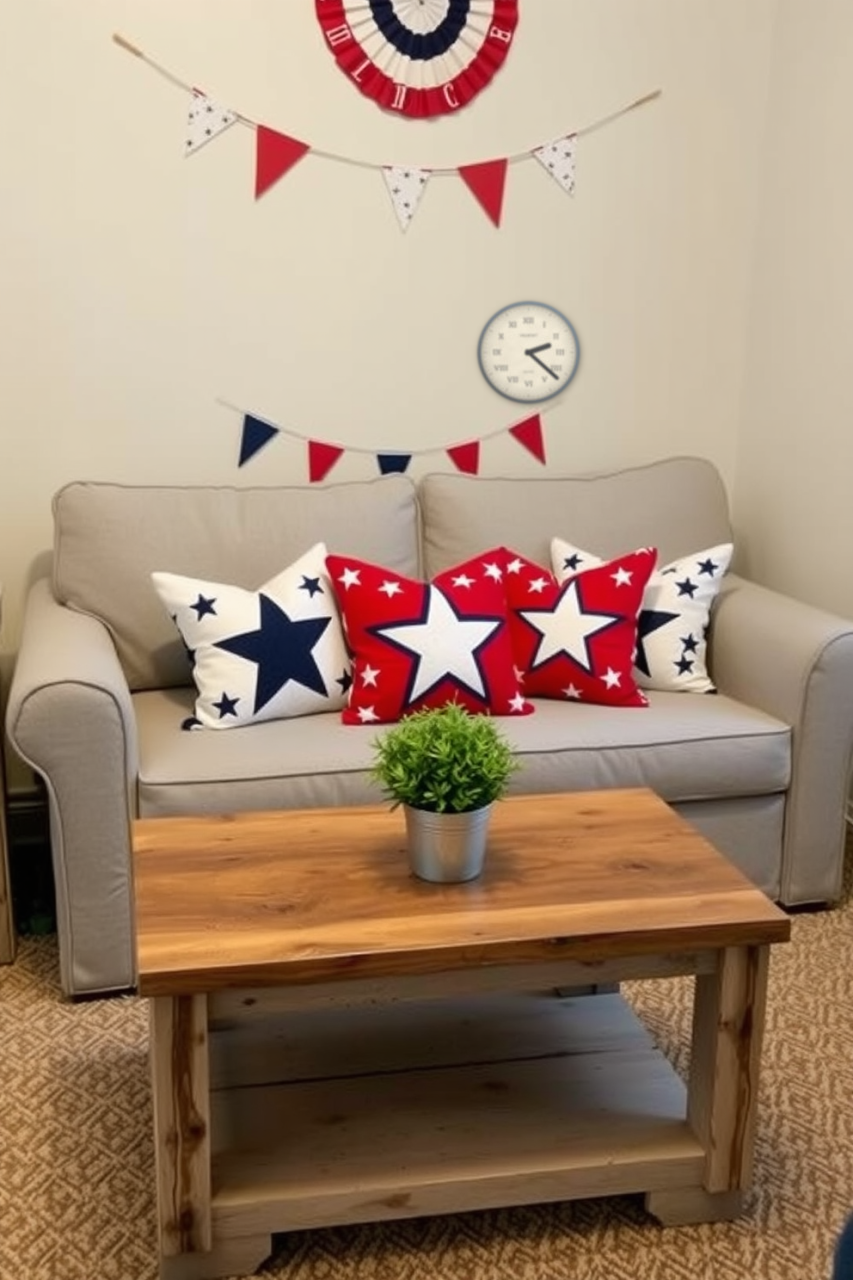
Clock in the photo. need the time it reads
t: 2:22
